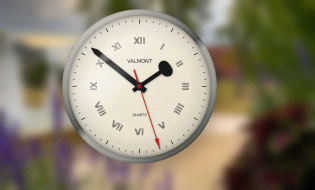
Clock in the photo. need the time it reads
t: 1:51:27
